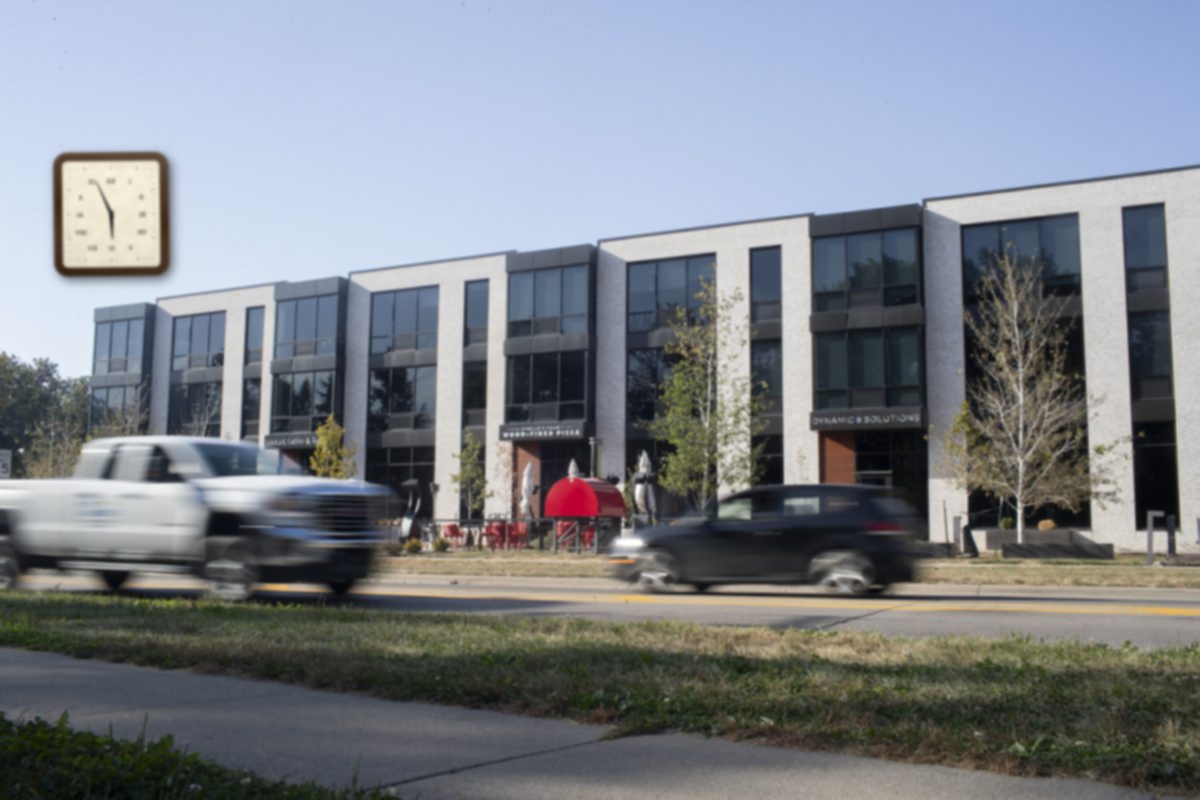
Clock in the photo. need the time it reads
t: 5:56
